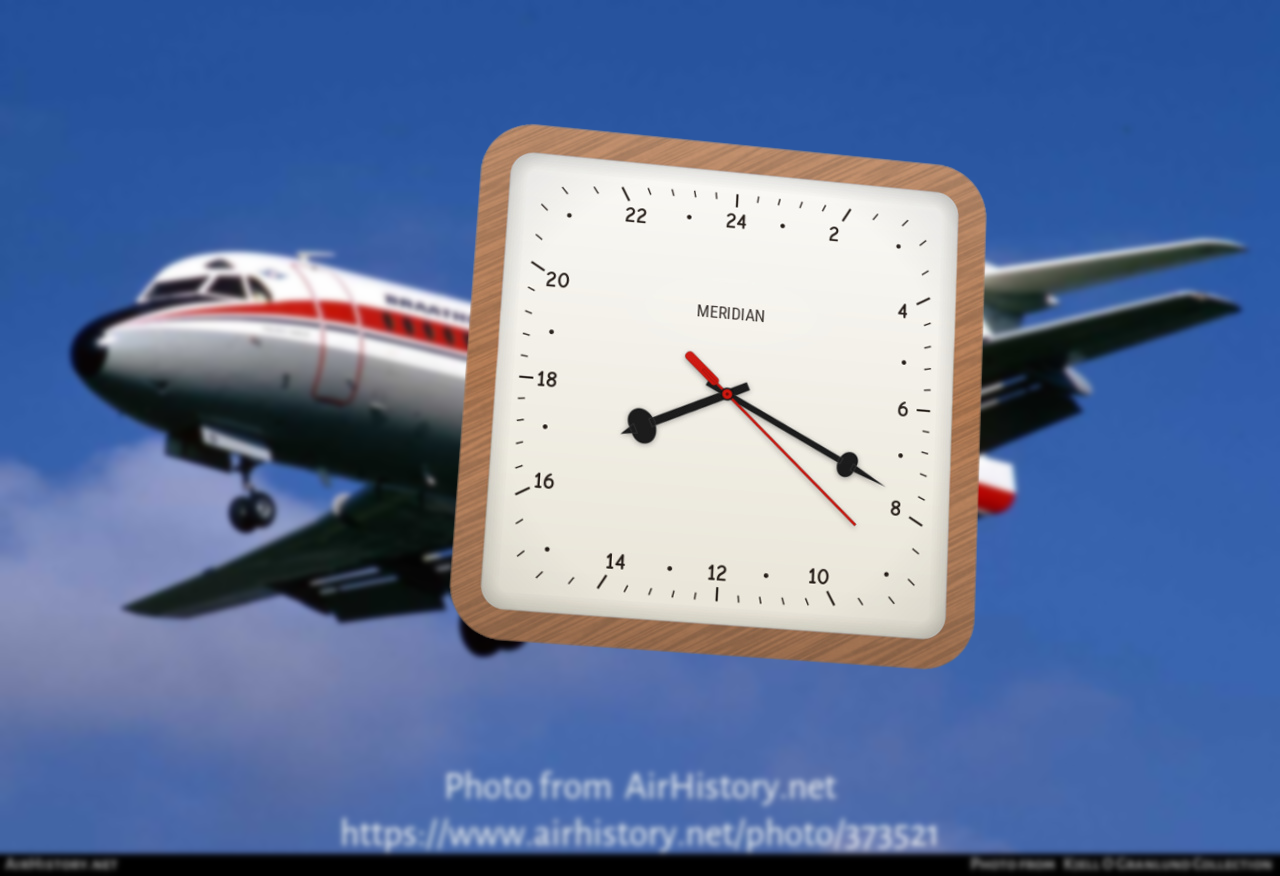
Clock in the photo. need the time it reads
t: 16:19:22
